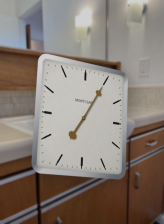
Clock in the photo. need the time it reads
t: 7:05
